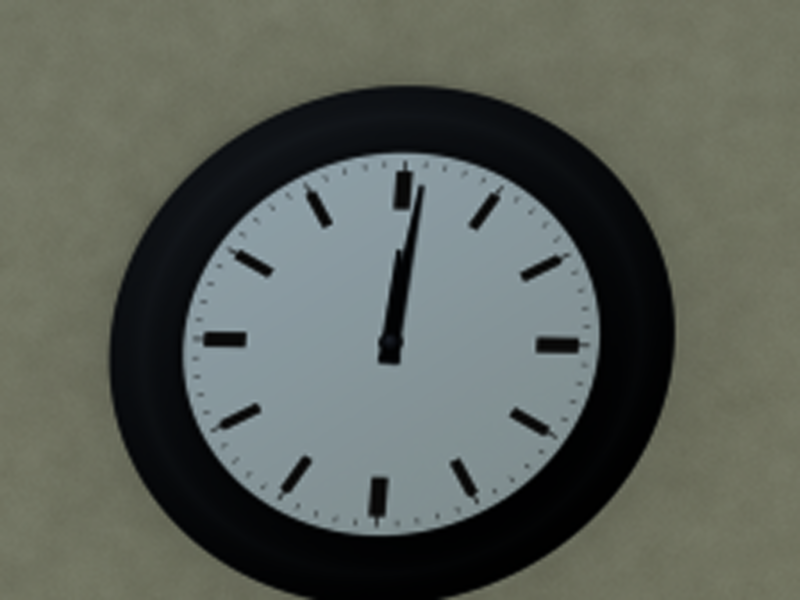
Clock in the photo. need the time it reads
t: 12:01
